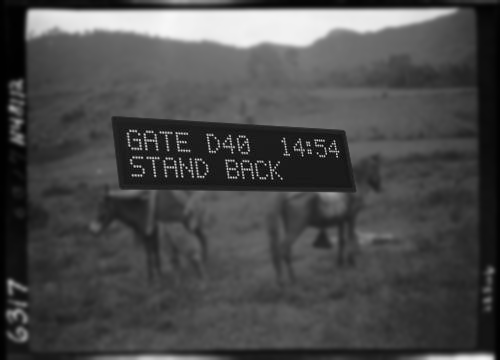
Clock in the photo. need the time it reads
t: 14:54
